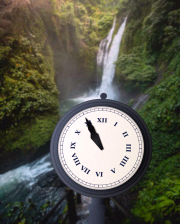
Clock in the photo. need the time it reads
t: 10:55
